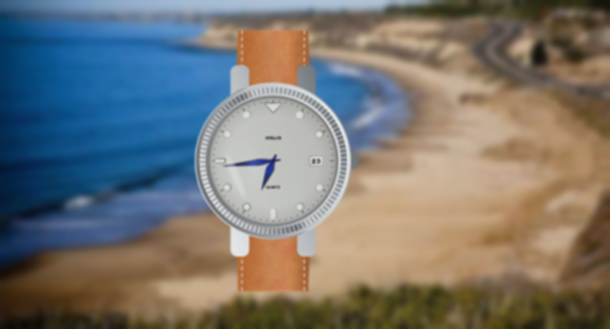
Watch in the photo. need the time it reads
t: 6:44
